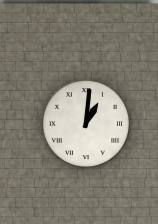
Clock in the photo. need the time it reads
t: 1:01
